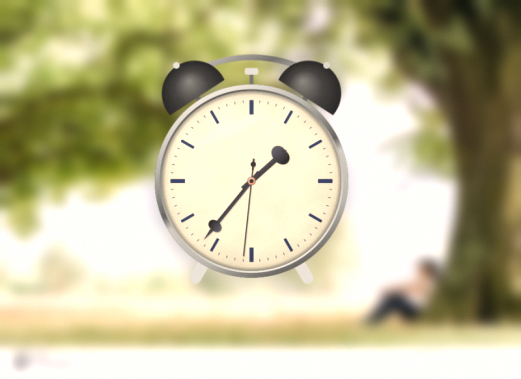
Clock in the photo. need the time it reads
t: 1:36:31
